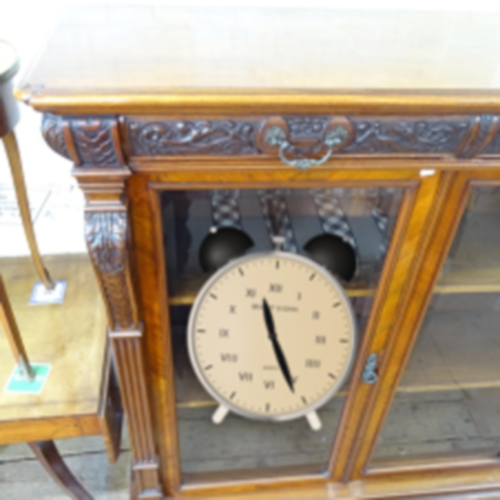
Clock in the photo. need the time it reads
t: 11:26
